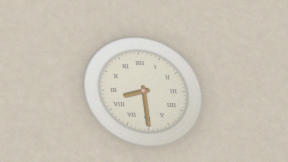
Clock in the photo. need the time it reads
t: 8:30
